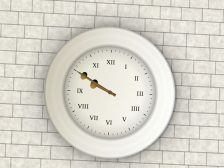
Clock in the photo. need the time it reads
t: 9:50
